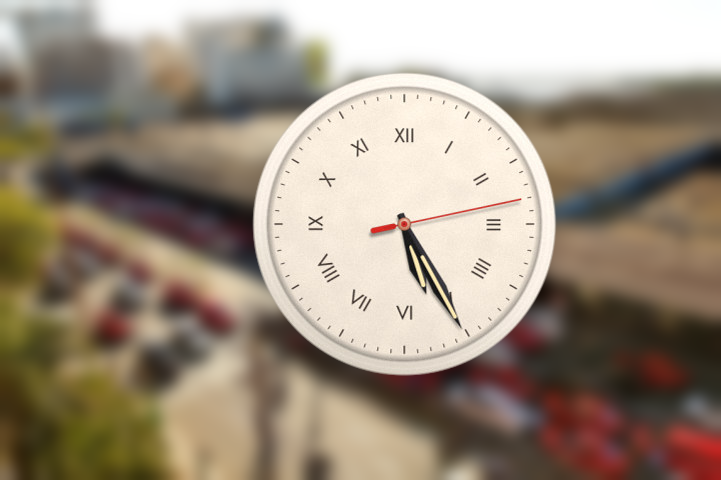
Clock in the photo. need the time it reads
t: 5:25:13
